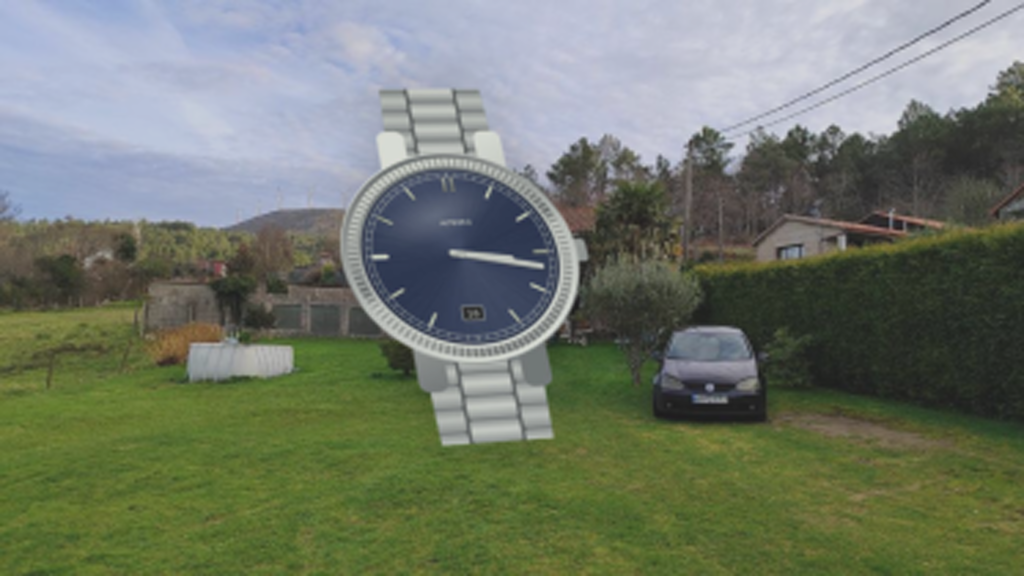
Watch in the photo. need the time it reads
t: 3:17
